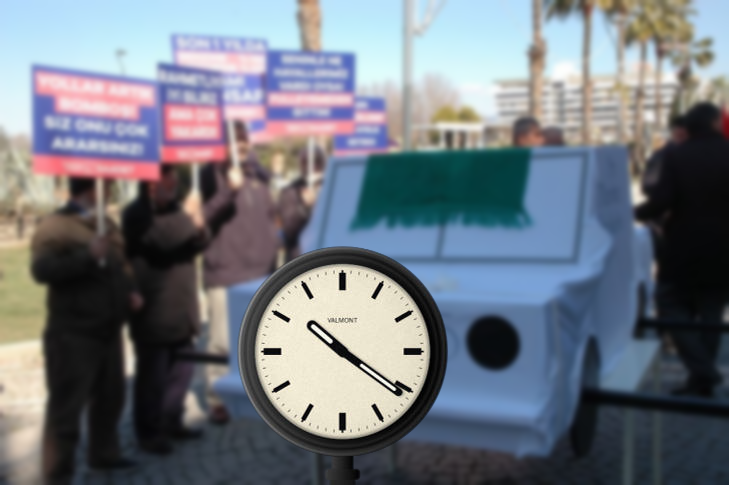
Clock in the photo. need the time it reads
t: 10:21
